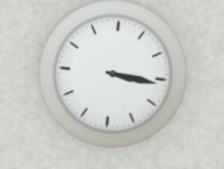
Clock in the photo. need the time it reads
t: 3:16
